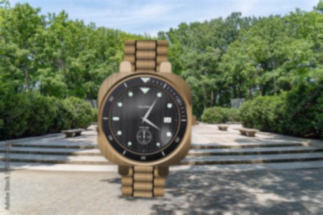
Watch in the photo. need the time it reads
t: 4:05
